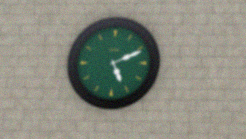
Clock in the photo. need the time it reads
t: 5:11
